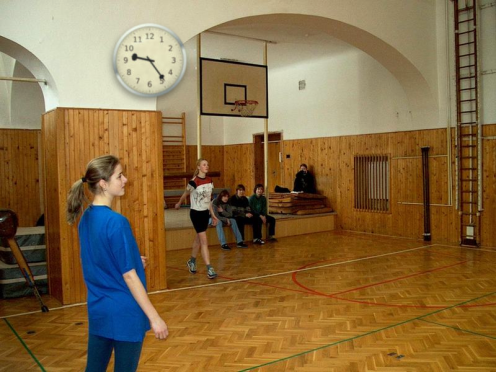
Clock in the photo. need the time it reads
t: 9:24
